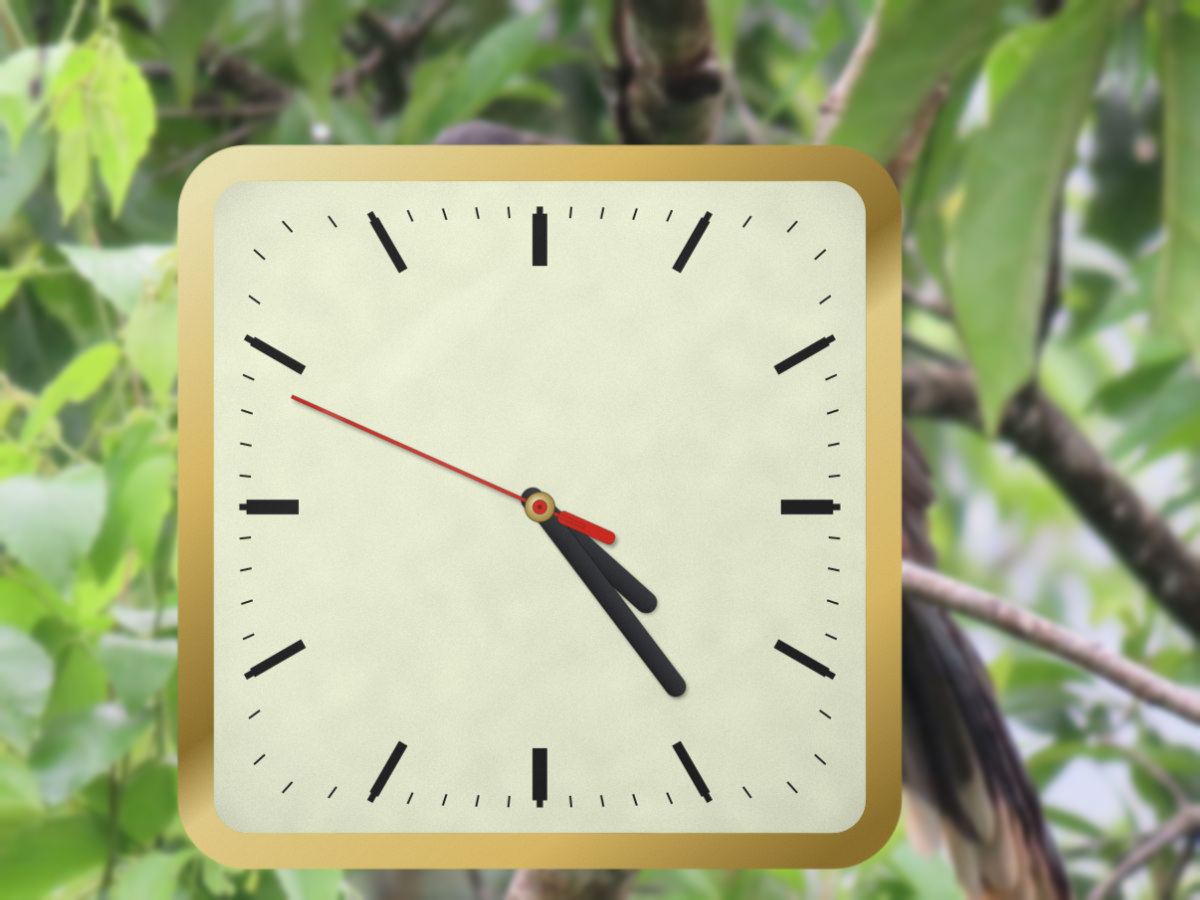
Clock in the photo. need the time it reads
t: 4:23:49
